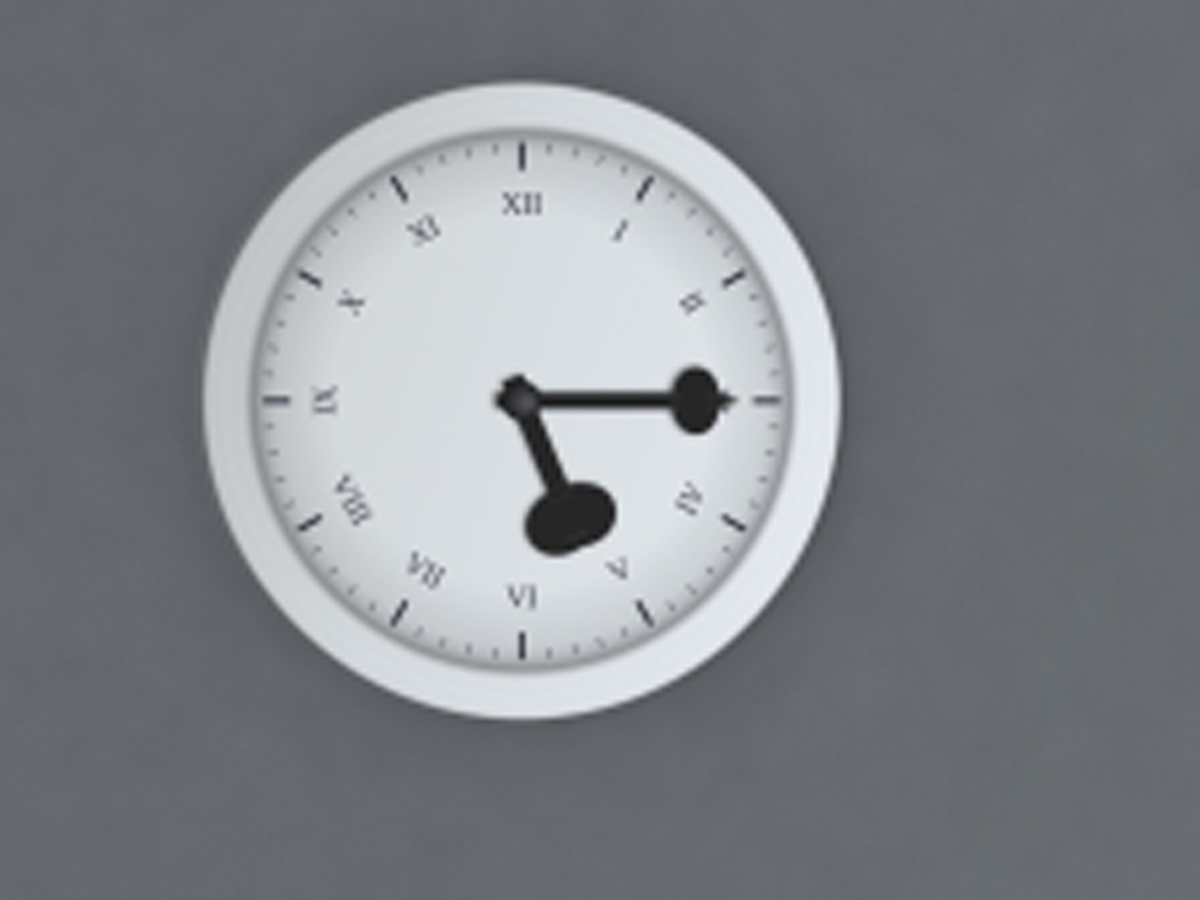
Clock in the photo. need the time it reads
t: 5:15
